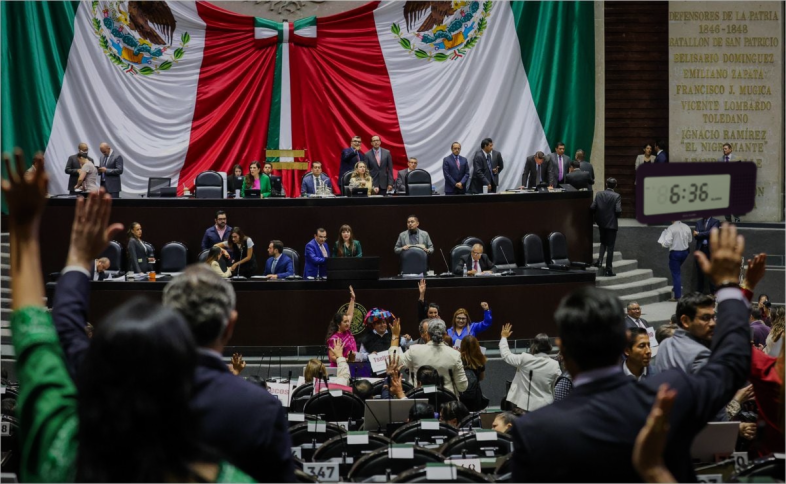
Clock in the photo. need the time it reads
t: 6:36
